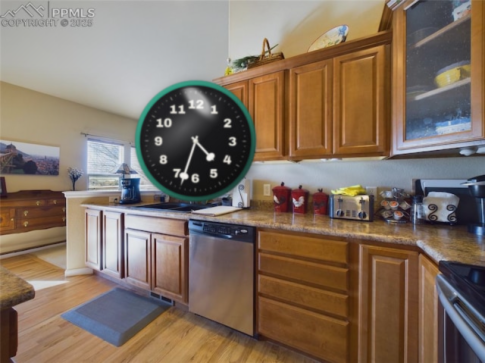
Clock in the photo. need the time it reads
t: 4:33
